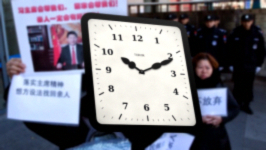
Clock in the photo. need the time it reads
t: 10:11
